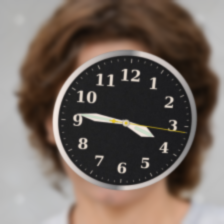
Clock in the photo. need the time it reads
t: 3:46:16
